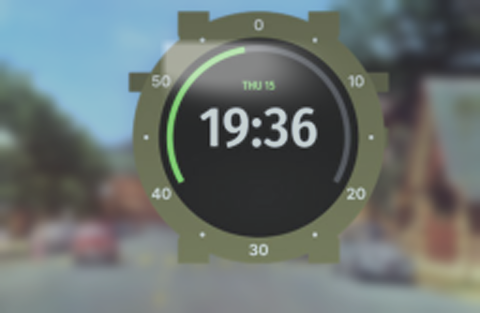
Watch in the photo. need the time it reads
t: 19:36
